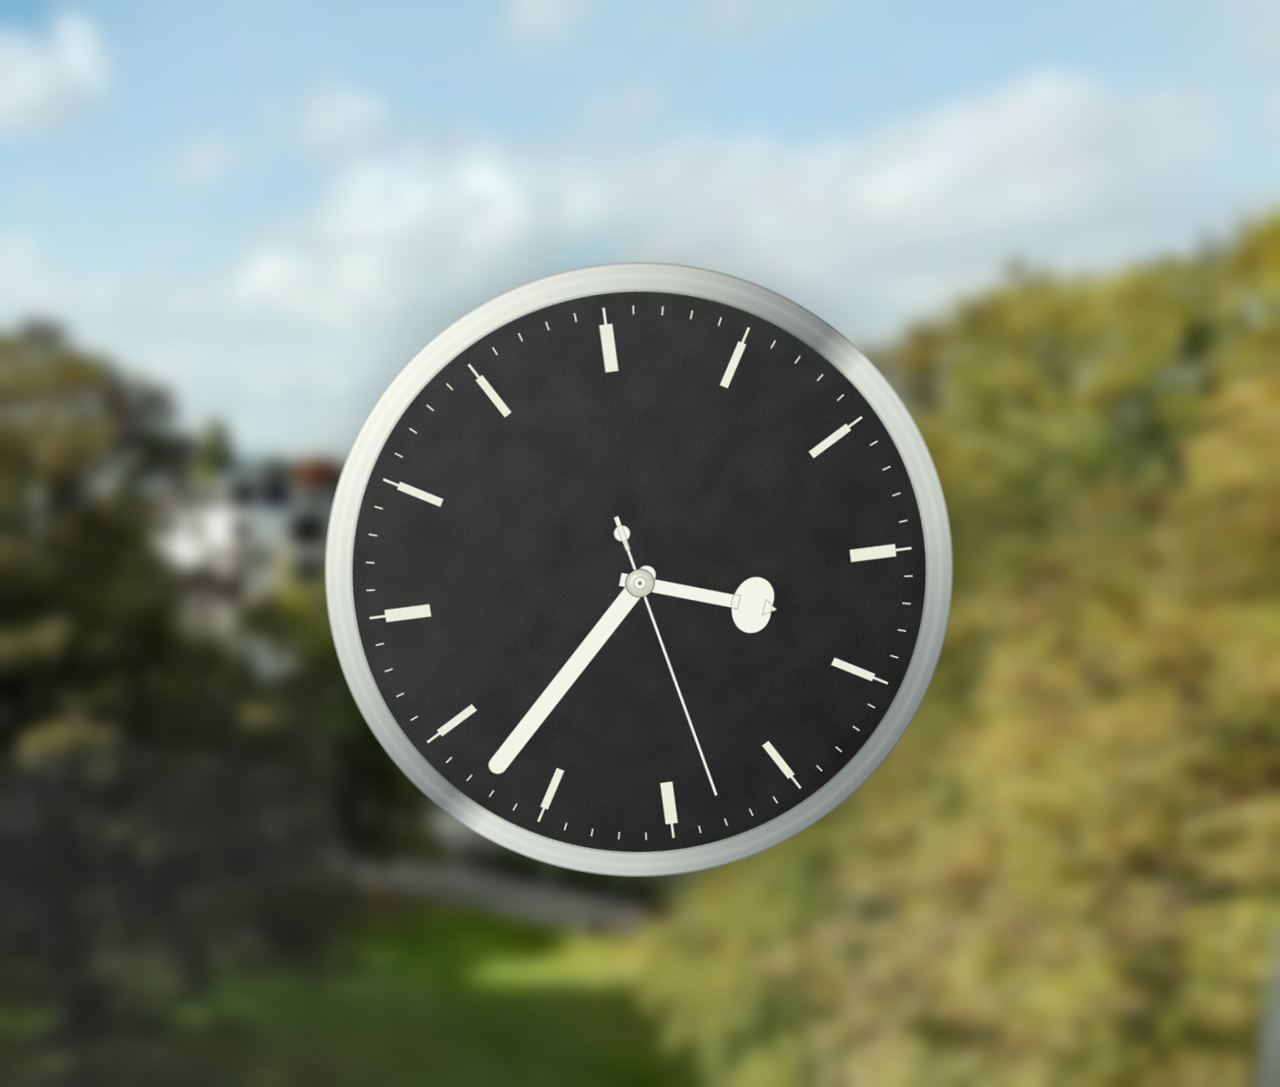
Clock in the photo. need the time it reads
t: 3:37:28
